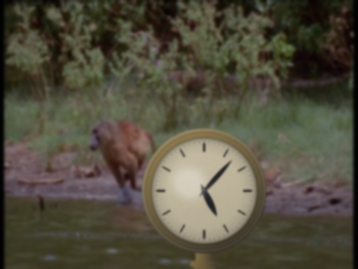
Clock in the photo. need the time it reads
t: 5:07
